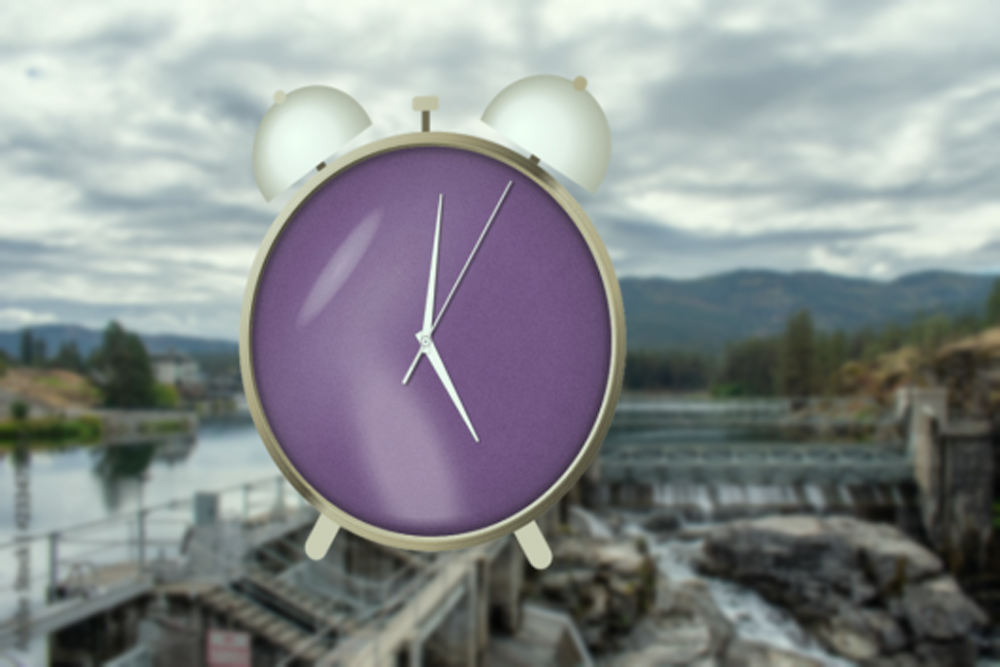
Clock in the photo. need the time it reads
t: 5:01:05
